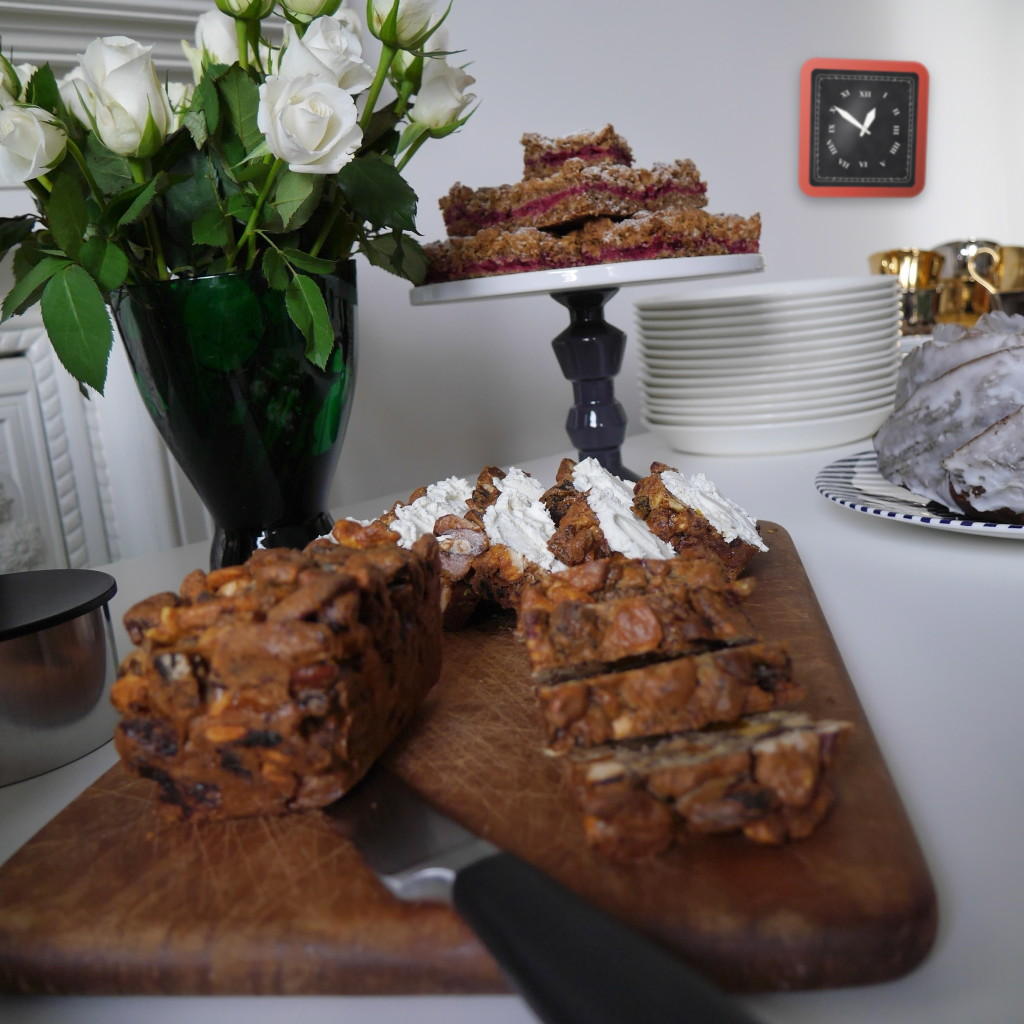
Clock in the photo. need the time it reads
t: 12:51
